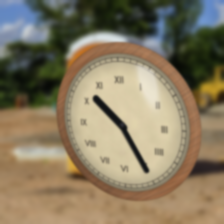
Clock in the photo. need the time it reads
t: 10:25
